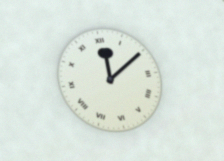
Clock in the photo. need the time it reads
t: 12:10
